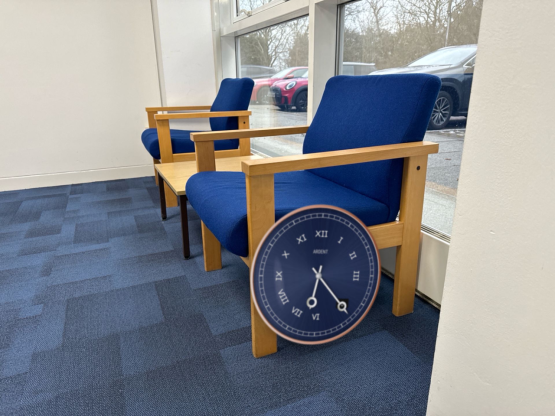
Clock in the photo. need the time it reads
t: 6:23
